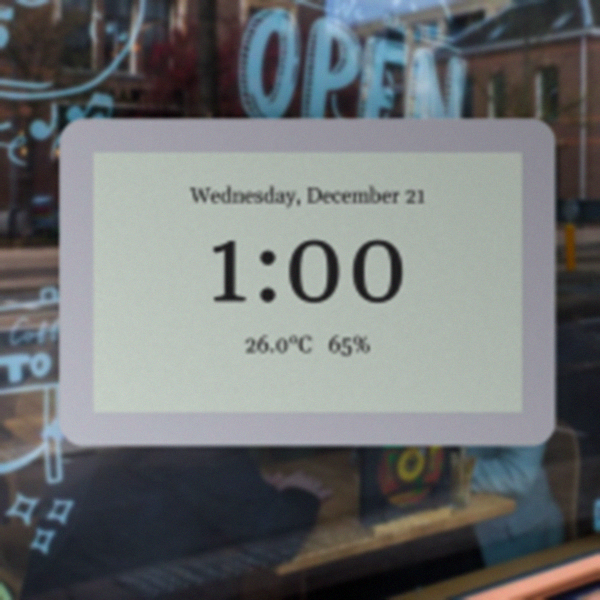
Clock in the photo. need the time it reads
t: 1:00
